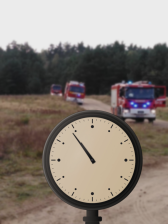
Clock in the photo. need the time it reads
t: 10:54
